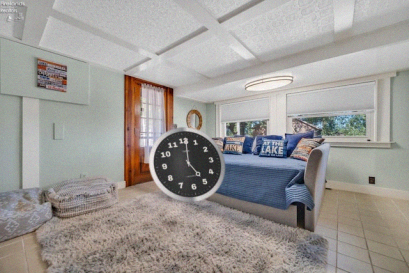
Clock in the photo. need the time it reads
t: 5:01
